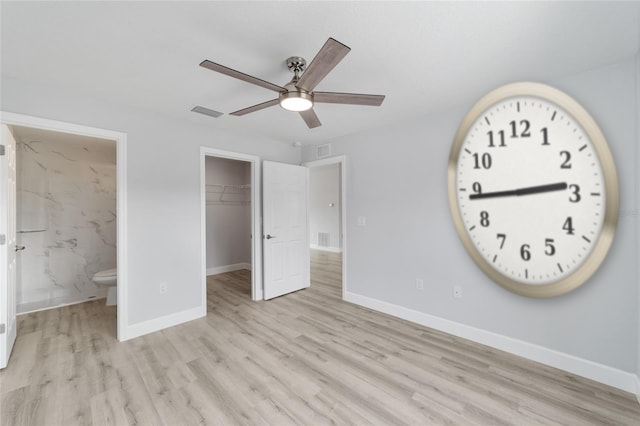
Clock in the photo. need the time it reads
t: 2:44
